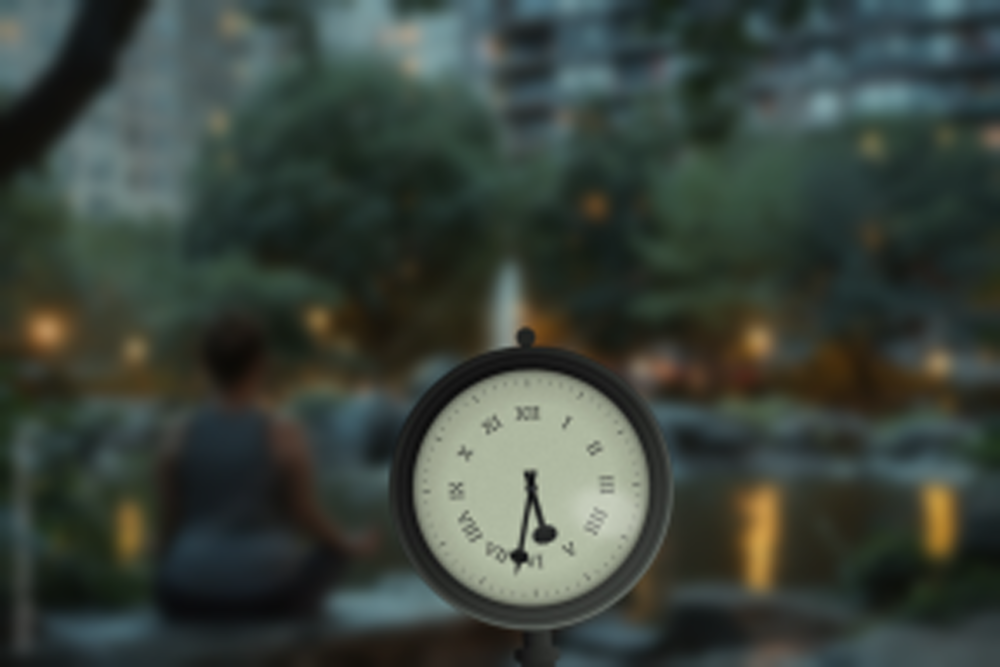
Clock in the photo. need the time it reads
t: 5:32
